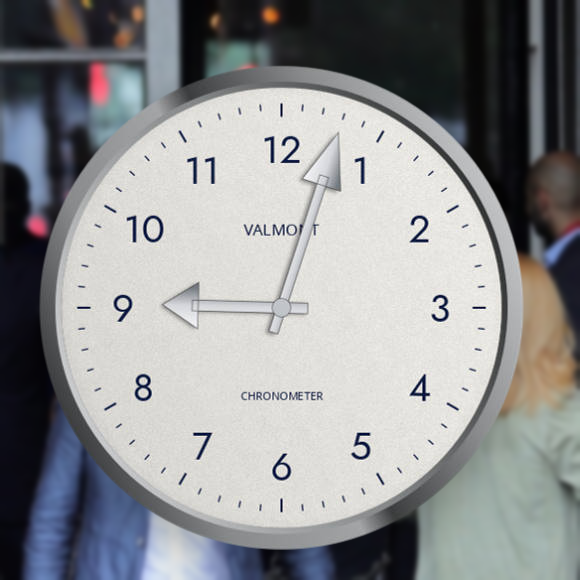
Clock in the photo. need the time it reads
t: 9:03
